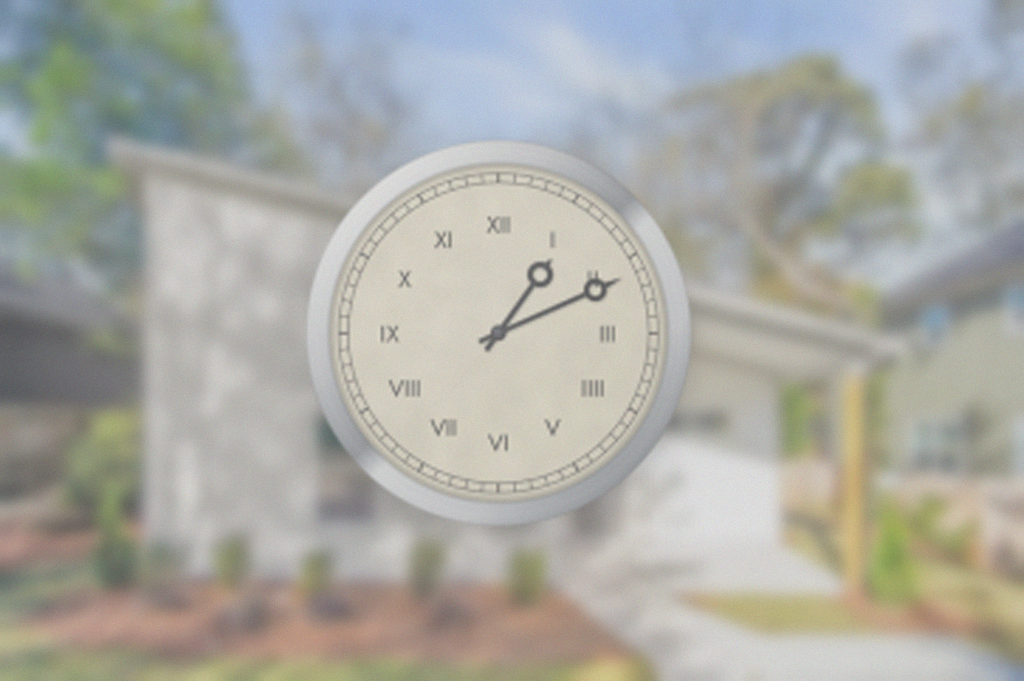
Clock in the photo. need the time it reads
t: 1:11
